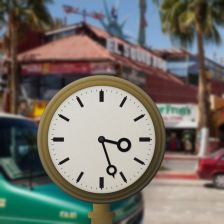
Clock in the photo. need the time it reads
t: 3:27
